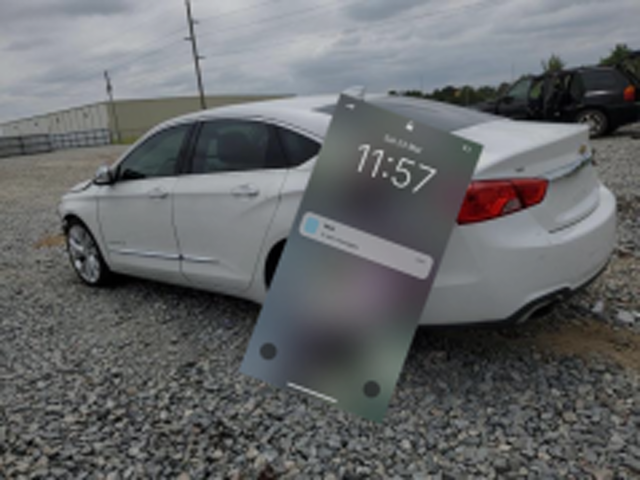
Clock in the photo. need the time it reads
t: 11:57
